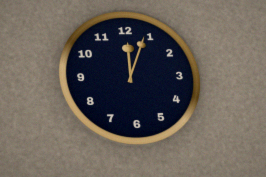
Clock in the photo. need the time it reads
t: 12:04
